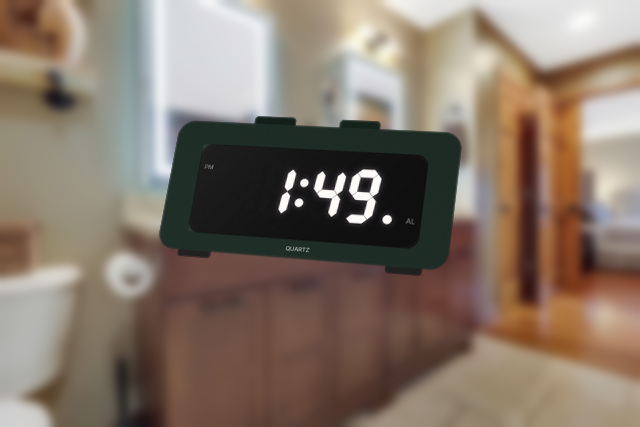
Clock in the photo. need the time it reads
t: 1:49
